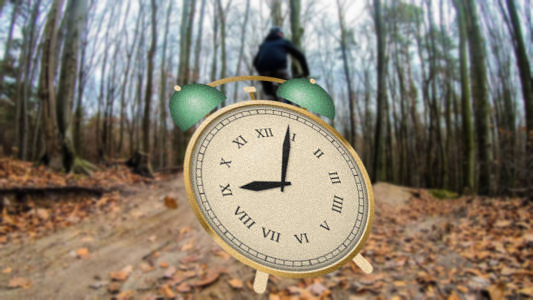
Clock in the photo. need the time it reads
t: 9:04
